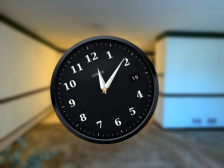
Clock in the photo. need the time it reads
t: 12:09
